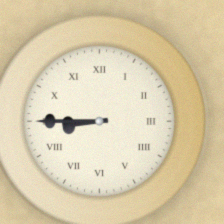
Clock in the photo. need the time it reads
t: 8:45
